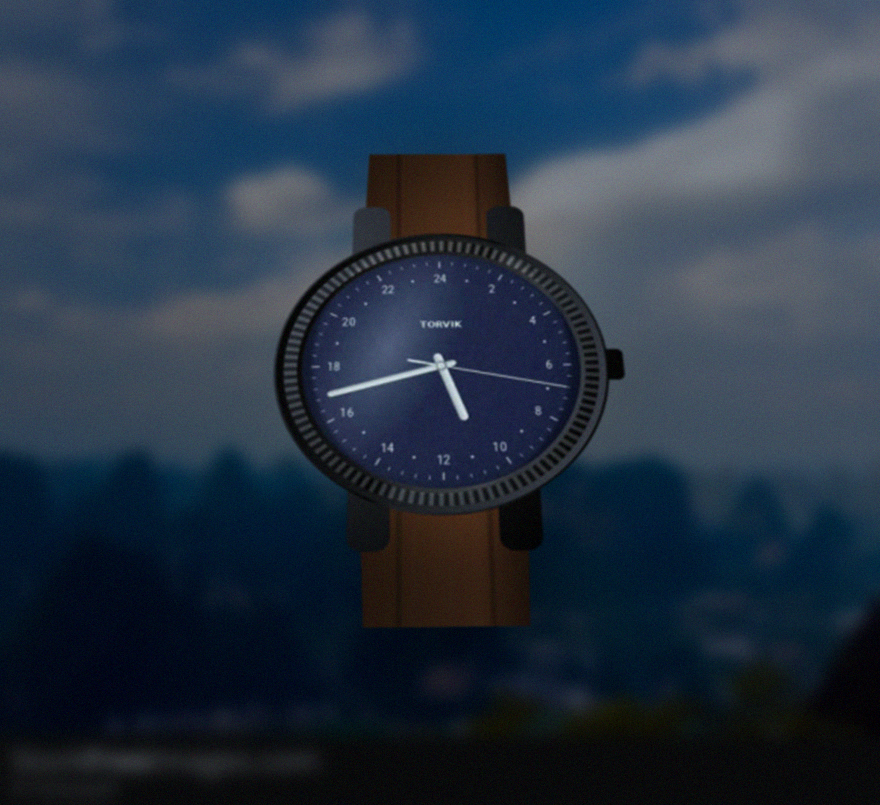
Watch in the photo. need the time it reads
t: 10:42:17
